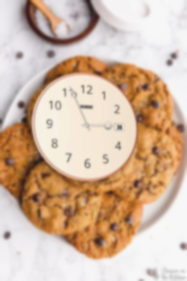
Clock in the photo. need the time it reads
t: 2:56
